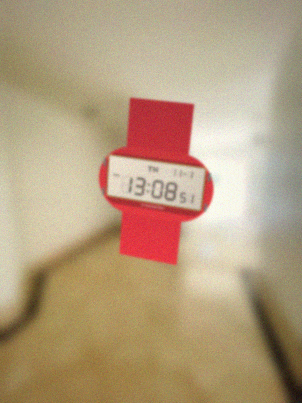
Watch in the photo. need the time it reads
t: 13:08
